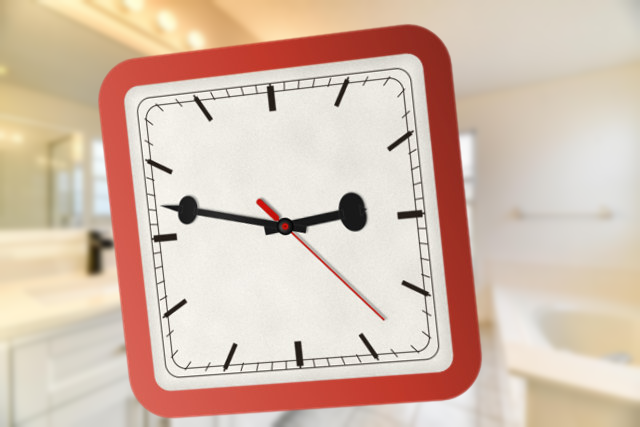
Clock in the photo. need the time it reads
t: 2:47:23
